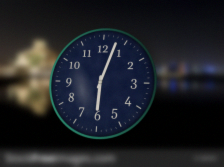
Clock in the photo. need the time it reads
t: 6:03
